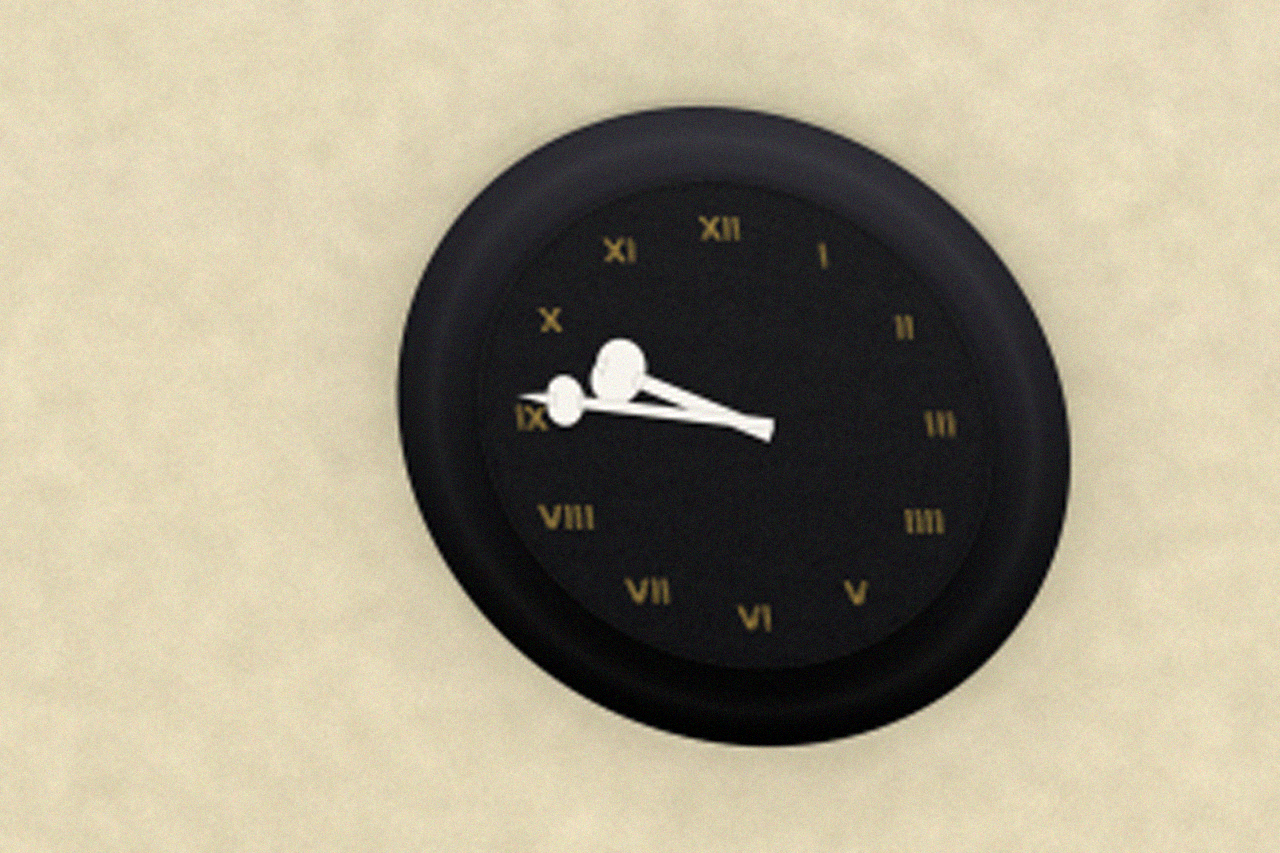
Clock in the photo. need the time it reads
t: 9:46
